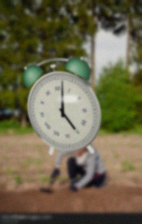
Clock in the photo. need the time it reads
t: 5:02
